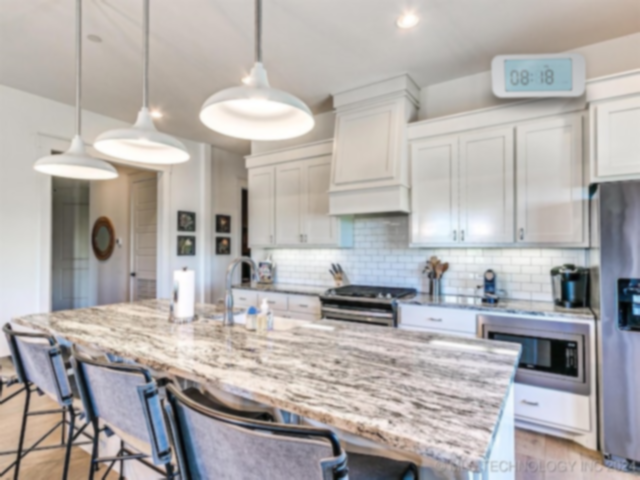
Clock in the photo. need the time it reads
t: 8:18
